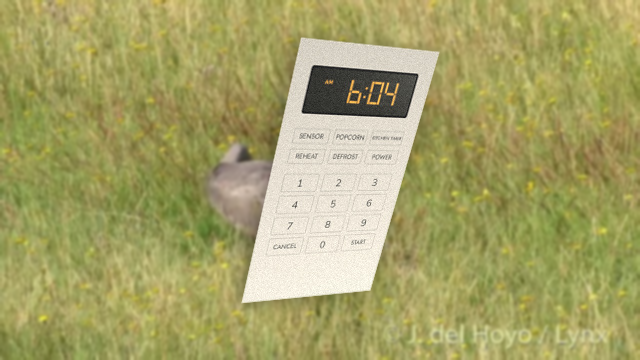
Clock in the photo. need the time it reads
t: 6:04
